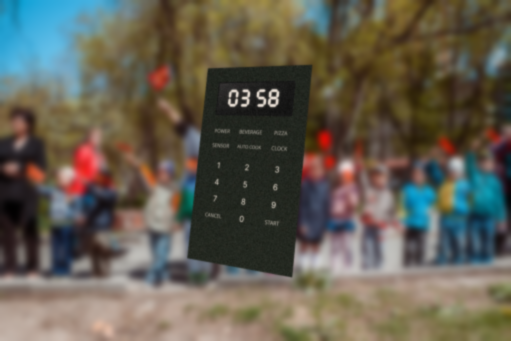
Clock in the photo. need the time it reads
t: 3:58
